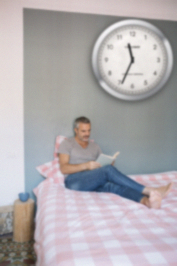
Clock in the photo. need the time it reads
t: 11:34
